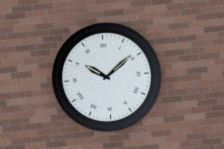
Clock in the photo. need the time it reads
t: 10:09
